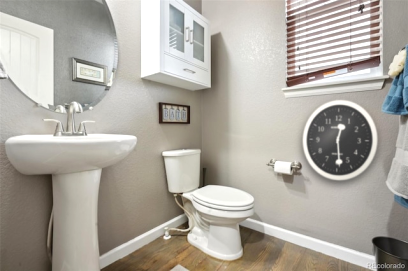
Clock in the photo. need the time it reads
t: 12:29
